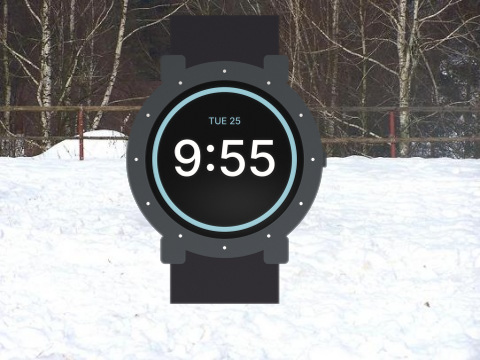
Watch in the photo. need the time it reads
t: 9:55
